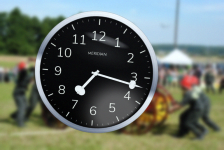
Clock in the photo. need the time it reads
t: 7:17
